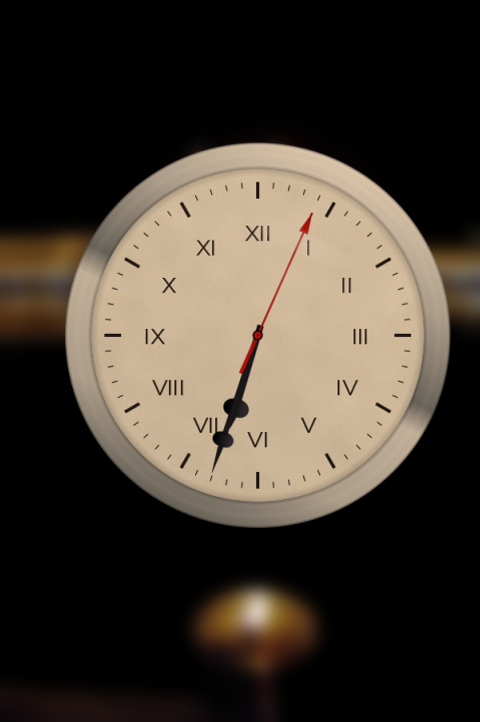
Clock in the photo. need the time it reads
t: 6:33:04
